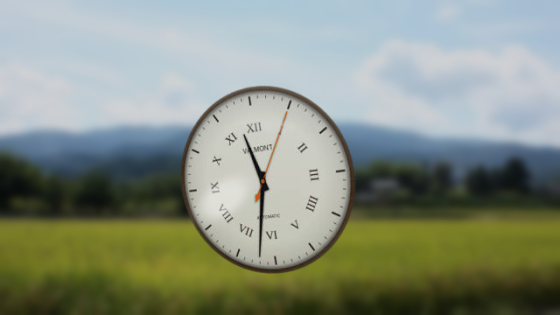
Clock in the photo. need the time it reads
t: 11:32:05
